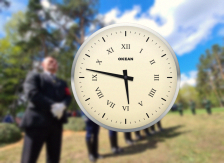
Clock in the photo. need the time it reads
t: 5:47
